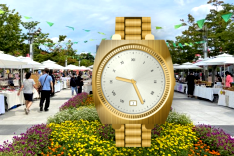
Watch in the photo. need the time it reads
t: 9:26
